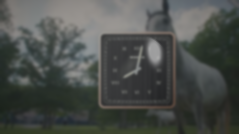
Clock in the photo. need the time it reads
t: 8:02
